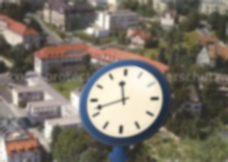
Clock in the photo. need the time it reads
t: 11:42
